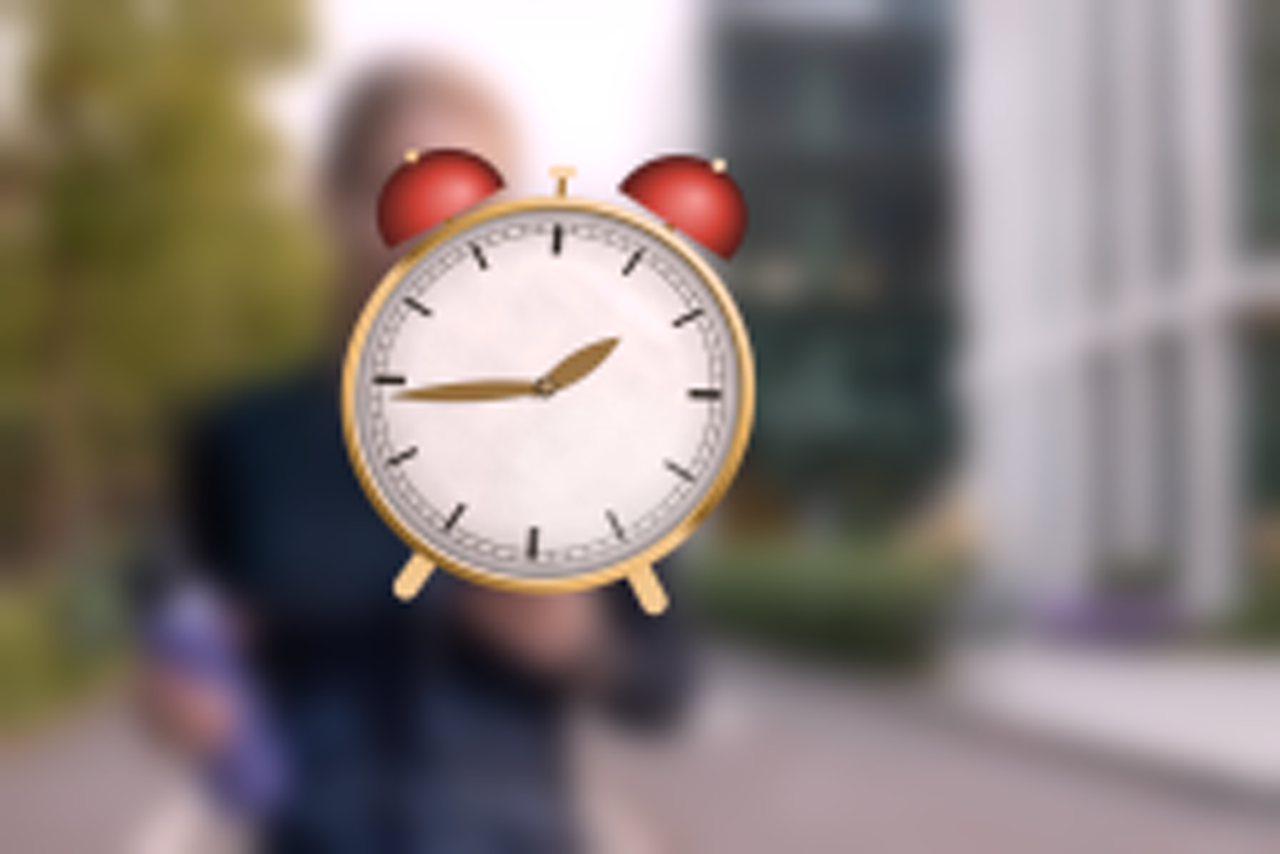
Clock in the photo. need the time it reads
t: 1:44
